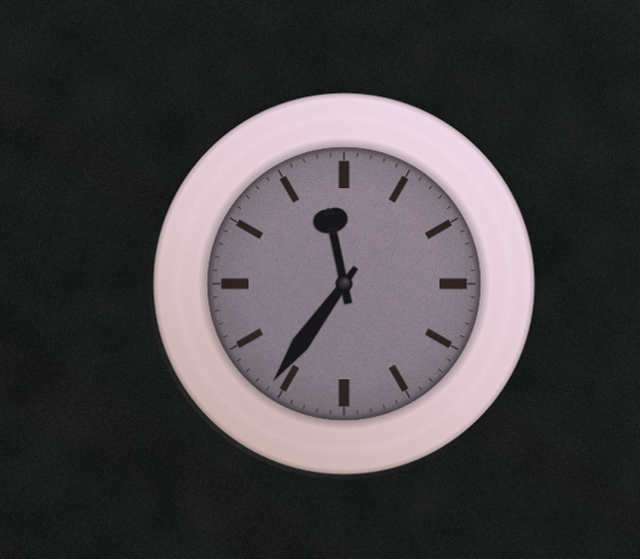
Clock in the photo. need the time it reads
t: 11:36
